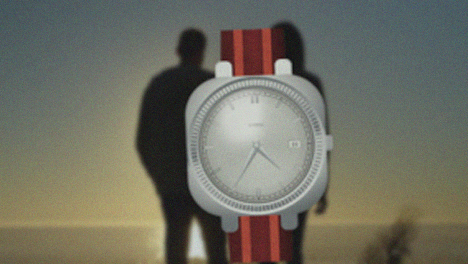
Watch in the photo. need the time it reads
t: 4:35
